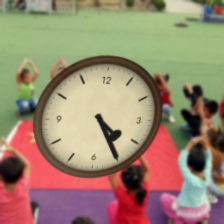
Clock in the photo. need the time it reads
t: 4:25
